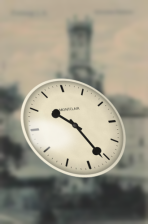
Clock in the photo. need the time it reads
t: 10:26
